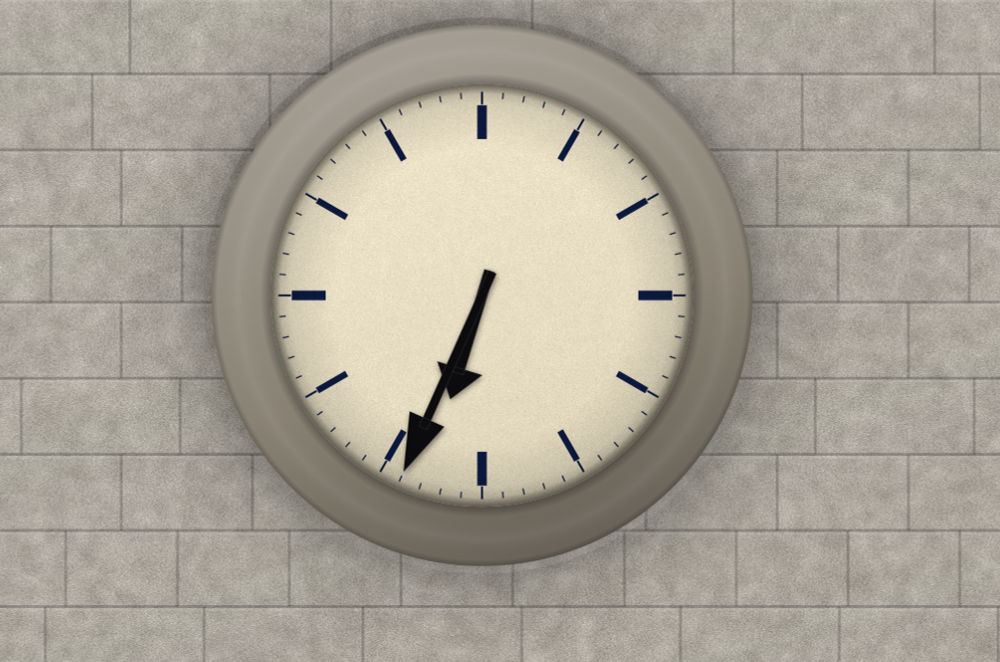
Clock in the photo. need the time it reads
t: 6:34
